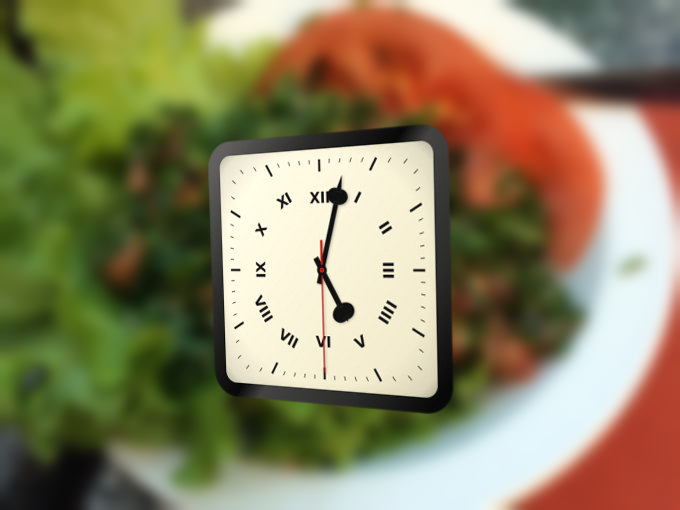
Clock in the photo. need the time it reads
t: 5:02:30
